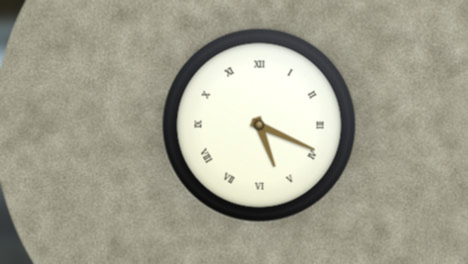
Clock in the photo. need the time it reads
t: 5:19
